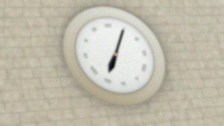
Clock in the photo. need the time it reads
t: 7:05
